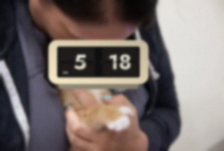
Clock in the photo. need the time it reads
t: 5:18
